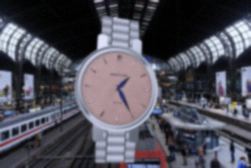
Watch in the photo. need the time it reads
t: 1:25
